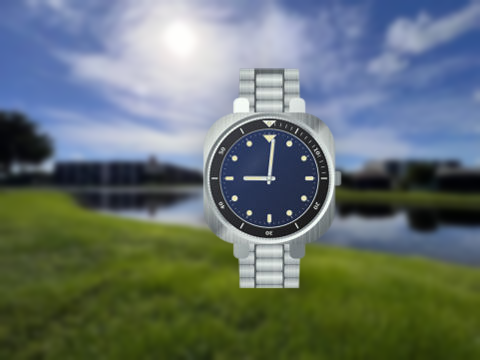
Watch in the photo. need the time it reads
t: 9:01
